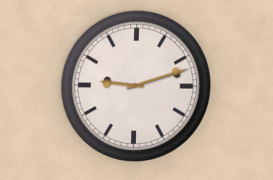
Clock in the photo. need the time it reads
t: 9:12
